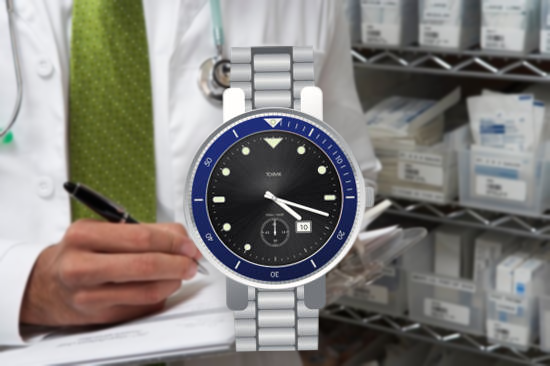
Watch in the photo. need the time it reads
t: 4:18
